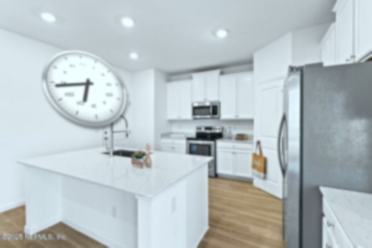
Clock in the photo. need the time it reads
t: 6:44
